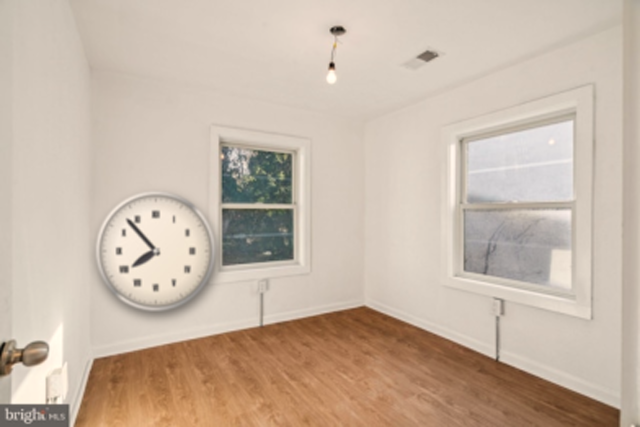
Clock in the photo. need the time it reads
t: 7:53
